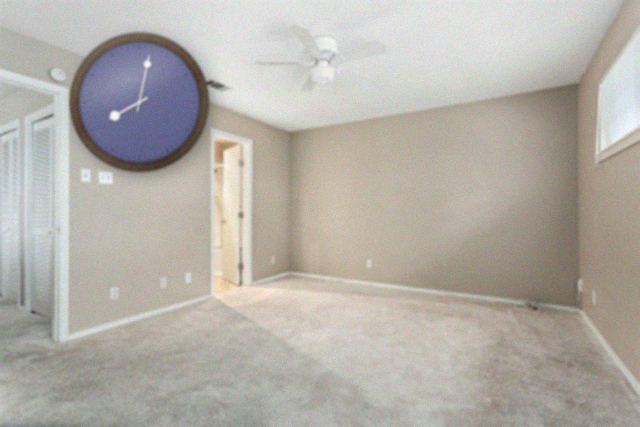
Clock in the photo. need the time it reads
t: 8:02
